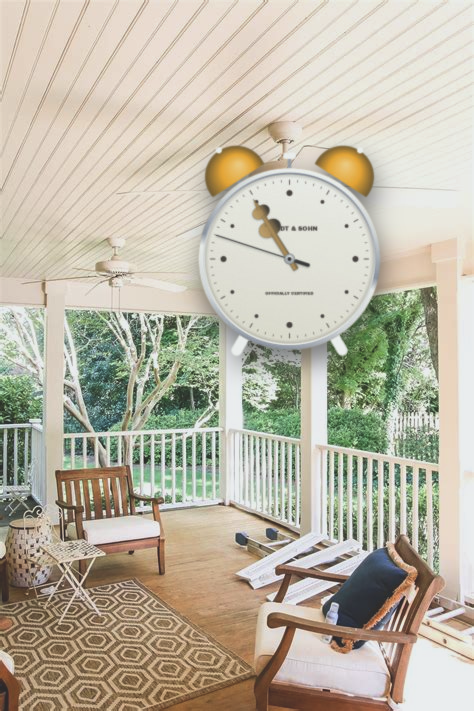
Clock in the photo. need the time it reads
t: 10:54:48
